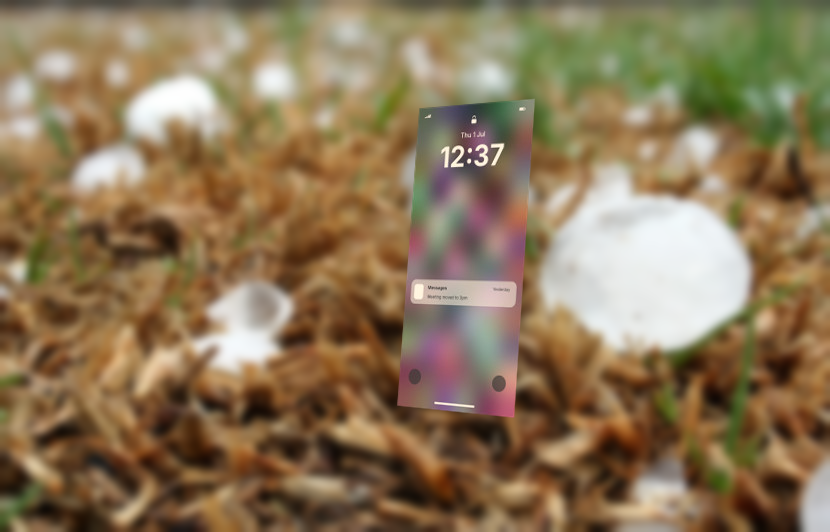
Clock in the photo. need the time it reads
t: 12:37
